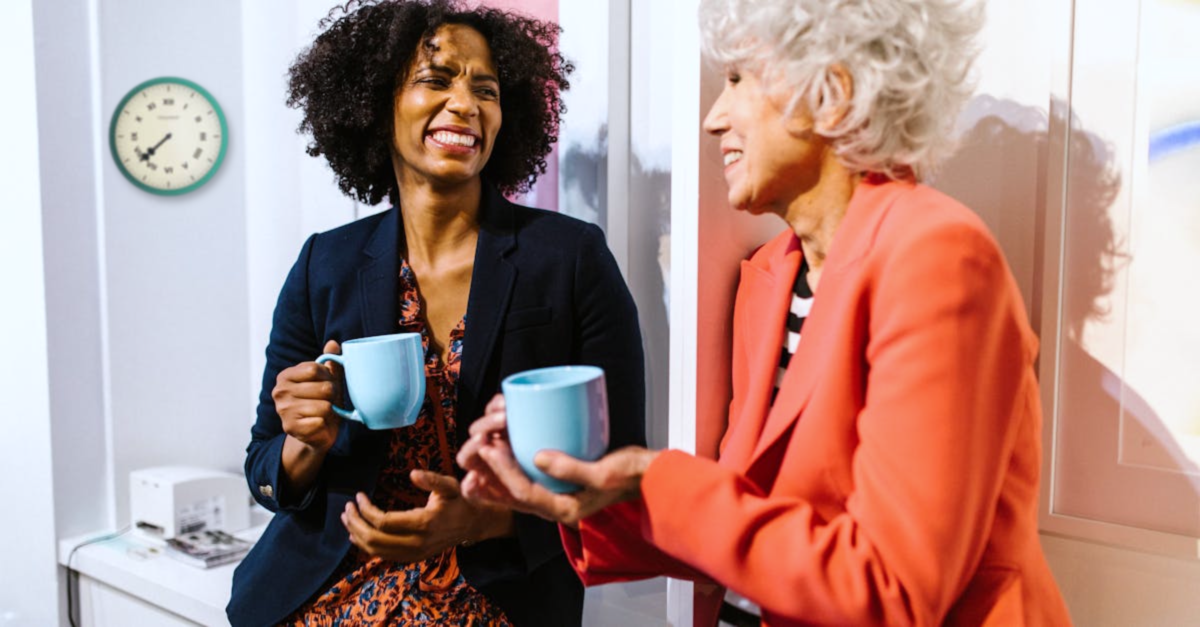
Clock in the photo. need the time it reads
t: 7:38
